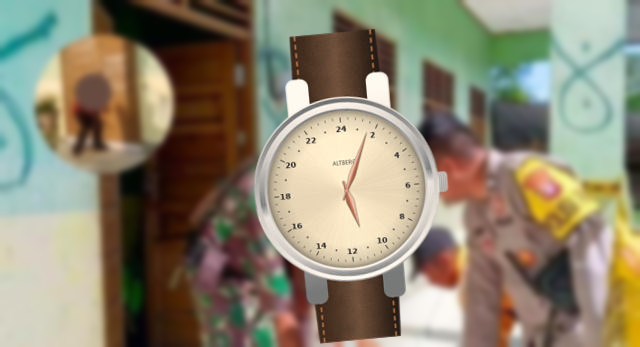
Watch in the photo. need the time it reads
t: 11:04
